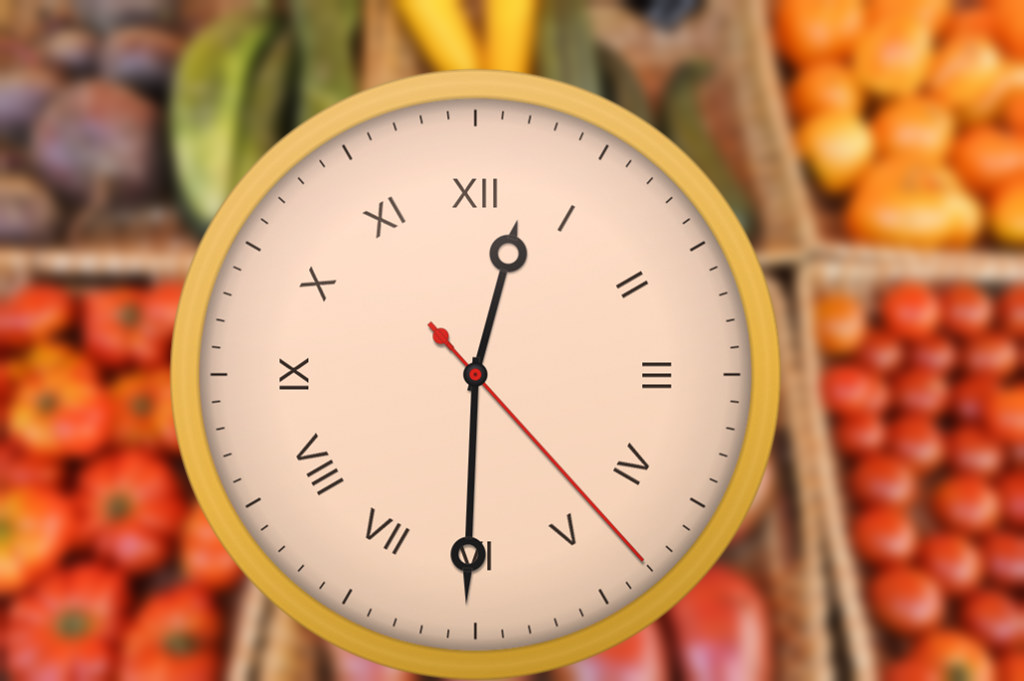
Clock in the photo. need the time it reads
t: 12:30:23
